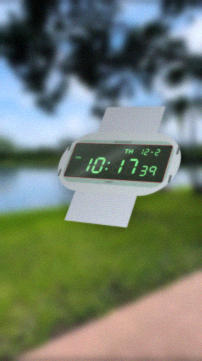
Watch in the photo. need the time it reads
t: 10:17:39
